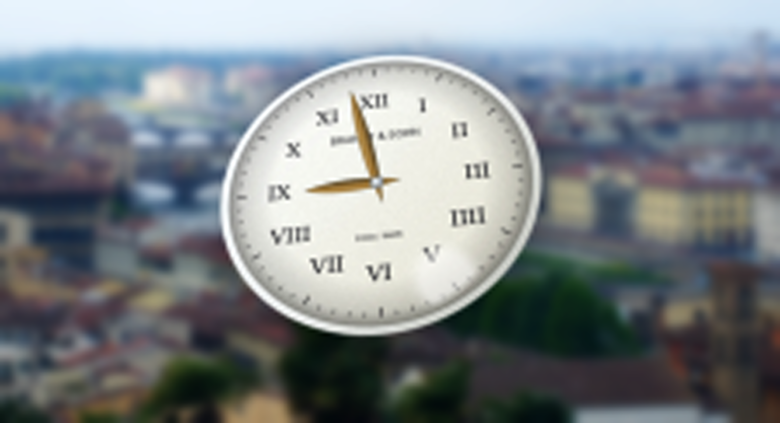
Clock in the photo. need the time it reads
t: 8:58
